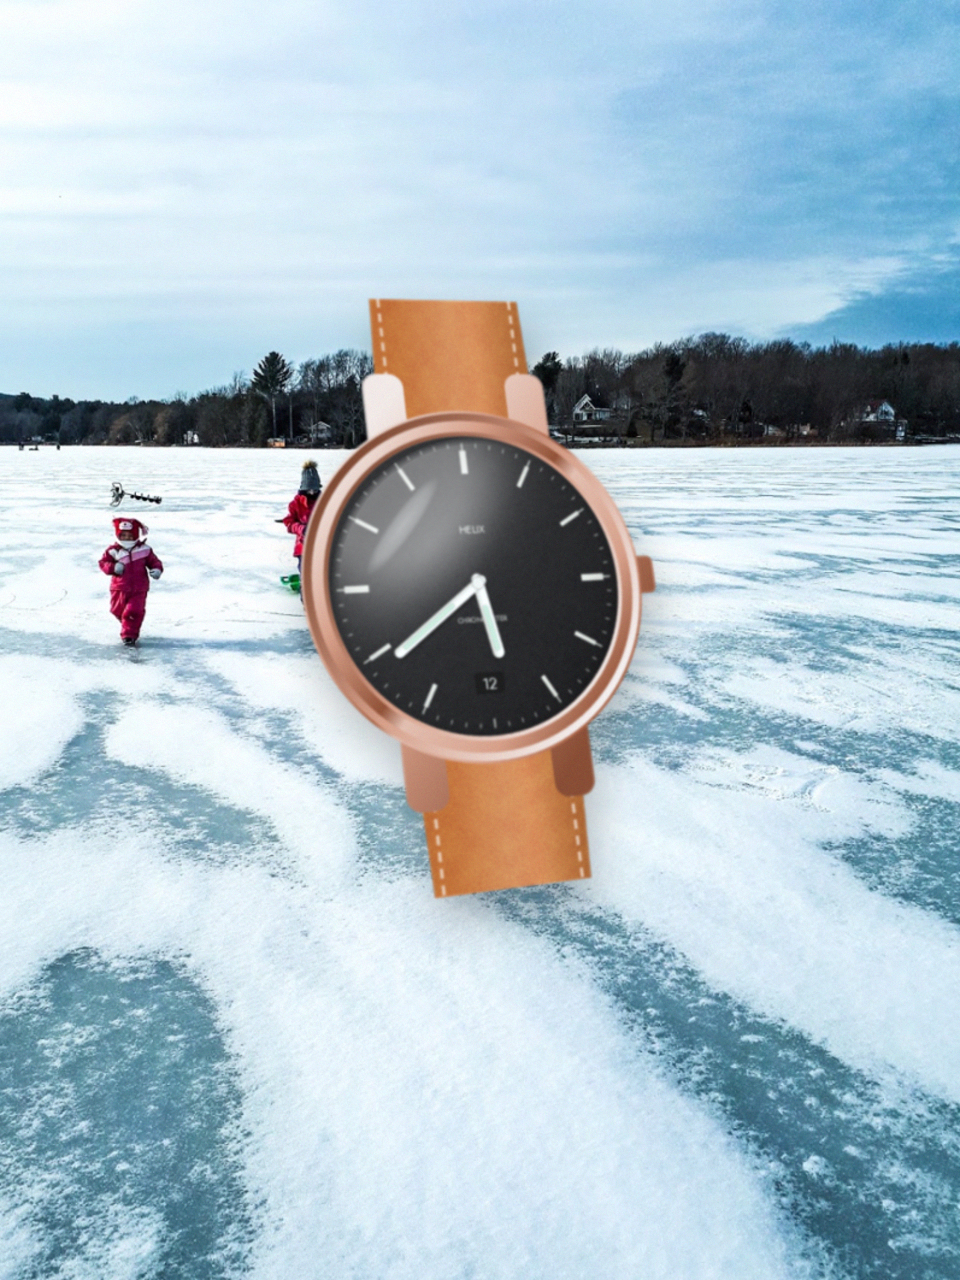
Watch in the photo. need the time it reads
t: 5:39
